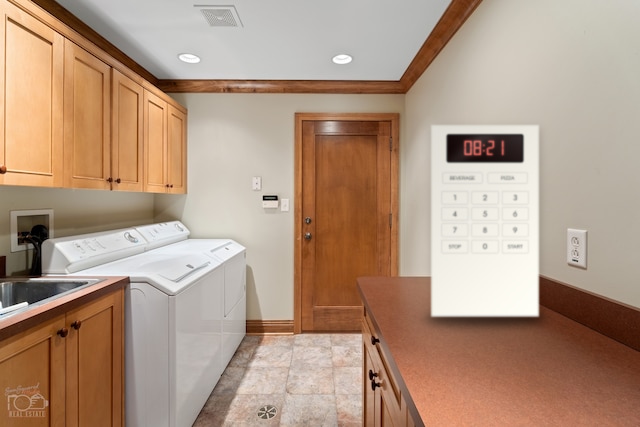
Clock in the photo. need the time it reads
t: 8:21
